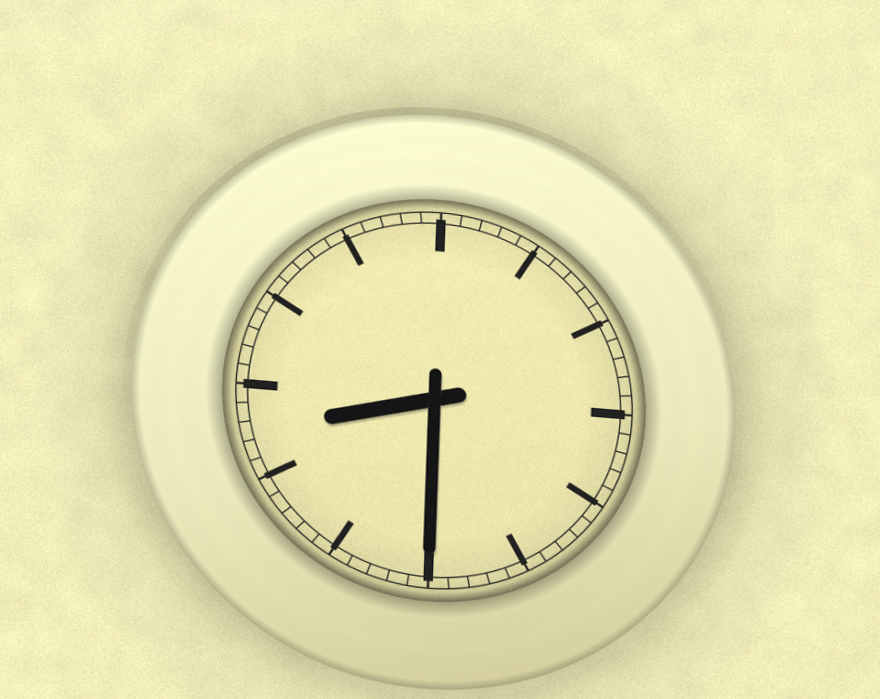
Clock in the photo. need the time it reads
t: 8:30
